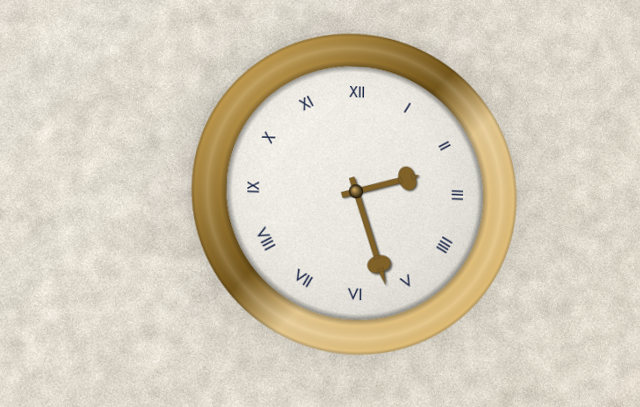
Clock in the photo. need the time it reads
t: 2:27
